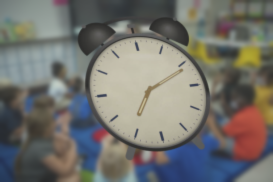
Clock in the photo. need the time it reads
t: 7:11
